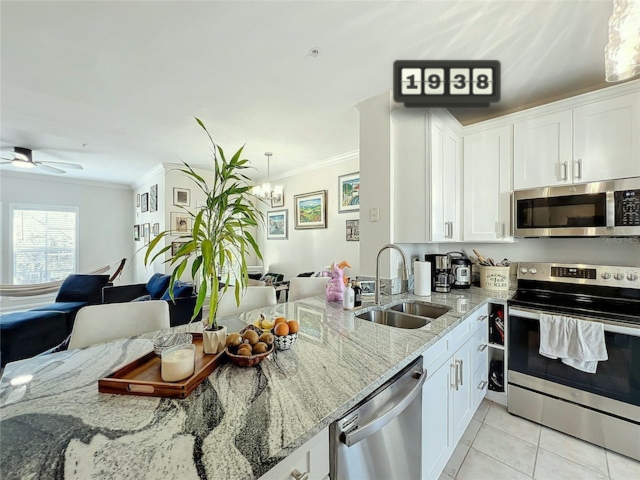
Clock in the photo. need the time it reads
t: 19:38
